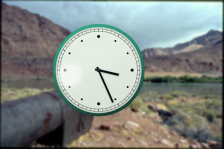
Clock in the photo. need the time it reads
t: 3:26
